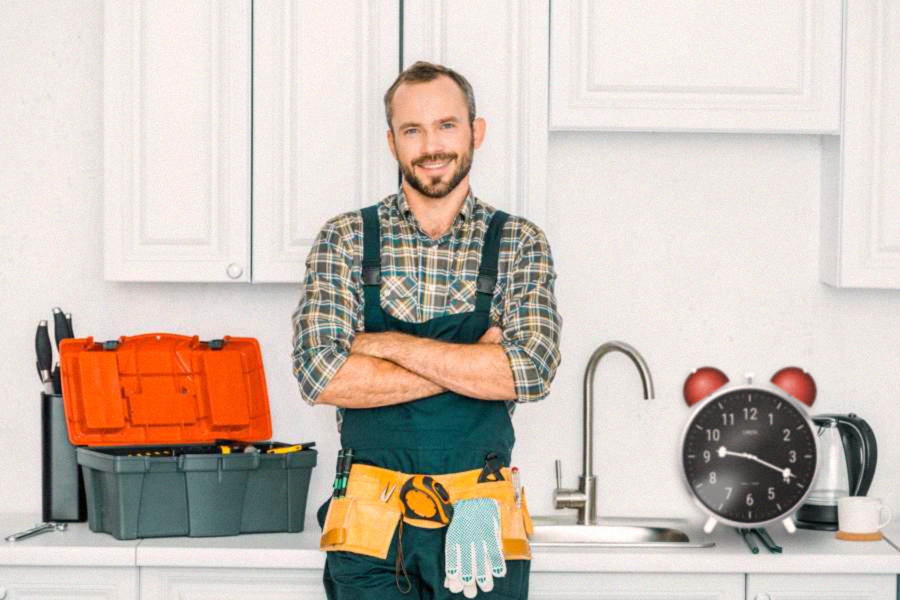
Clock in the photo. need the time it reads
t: 9:19
